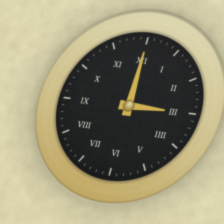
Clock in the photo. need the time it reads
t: 3:00
